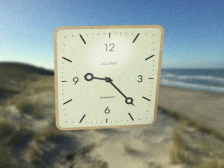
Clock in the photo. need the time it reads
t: 9:23
